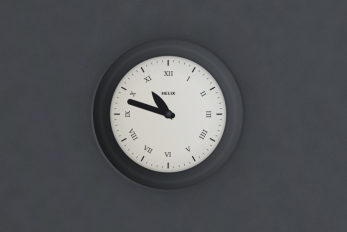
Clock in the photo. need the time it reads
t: 10:48
